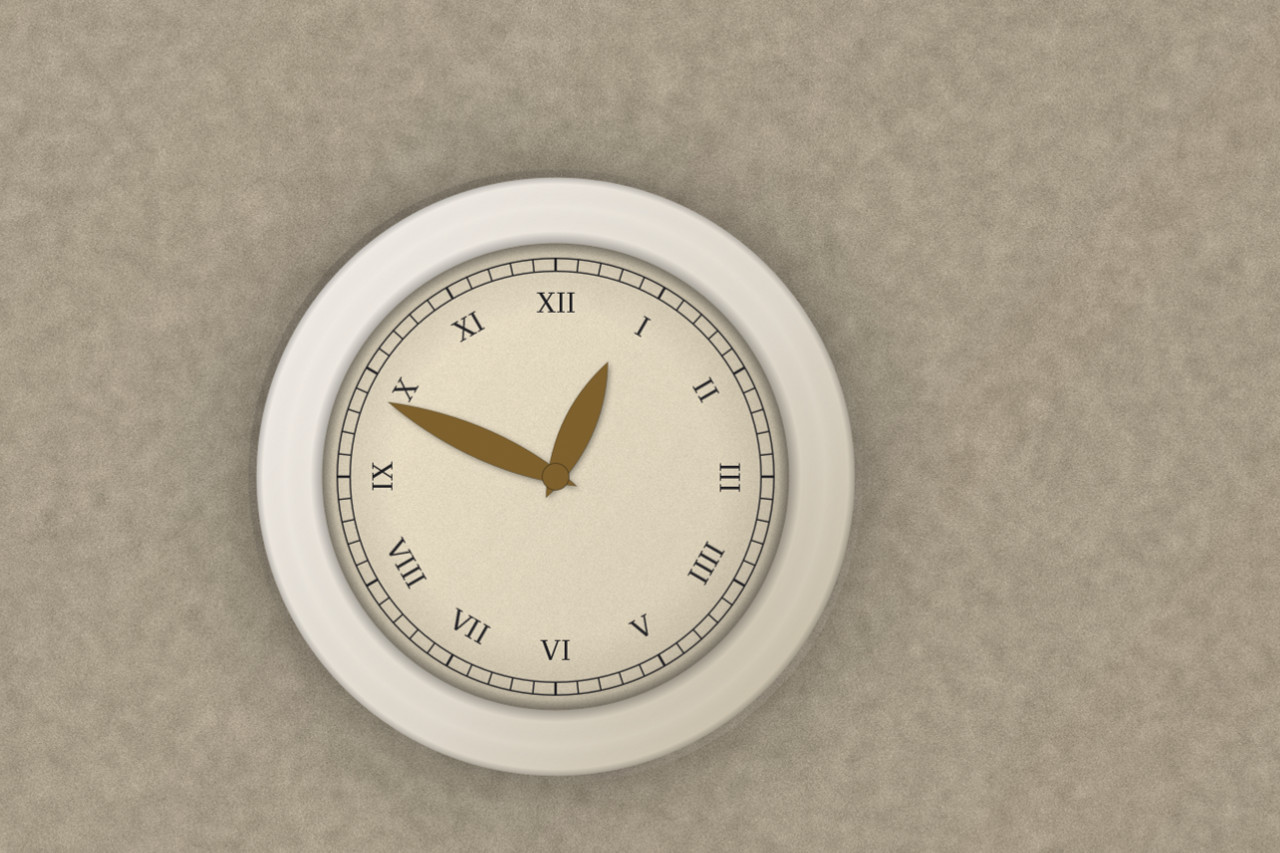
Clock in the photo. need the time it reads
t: 12:49
